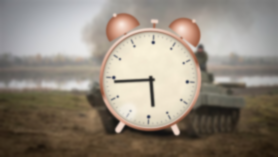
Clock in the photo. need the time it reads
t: 5:44
